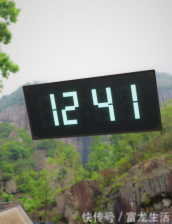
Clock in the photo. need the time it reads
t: 12:41
